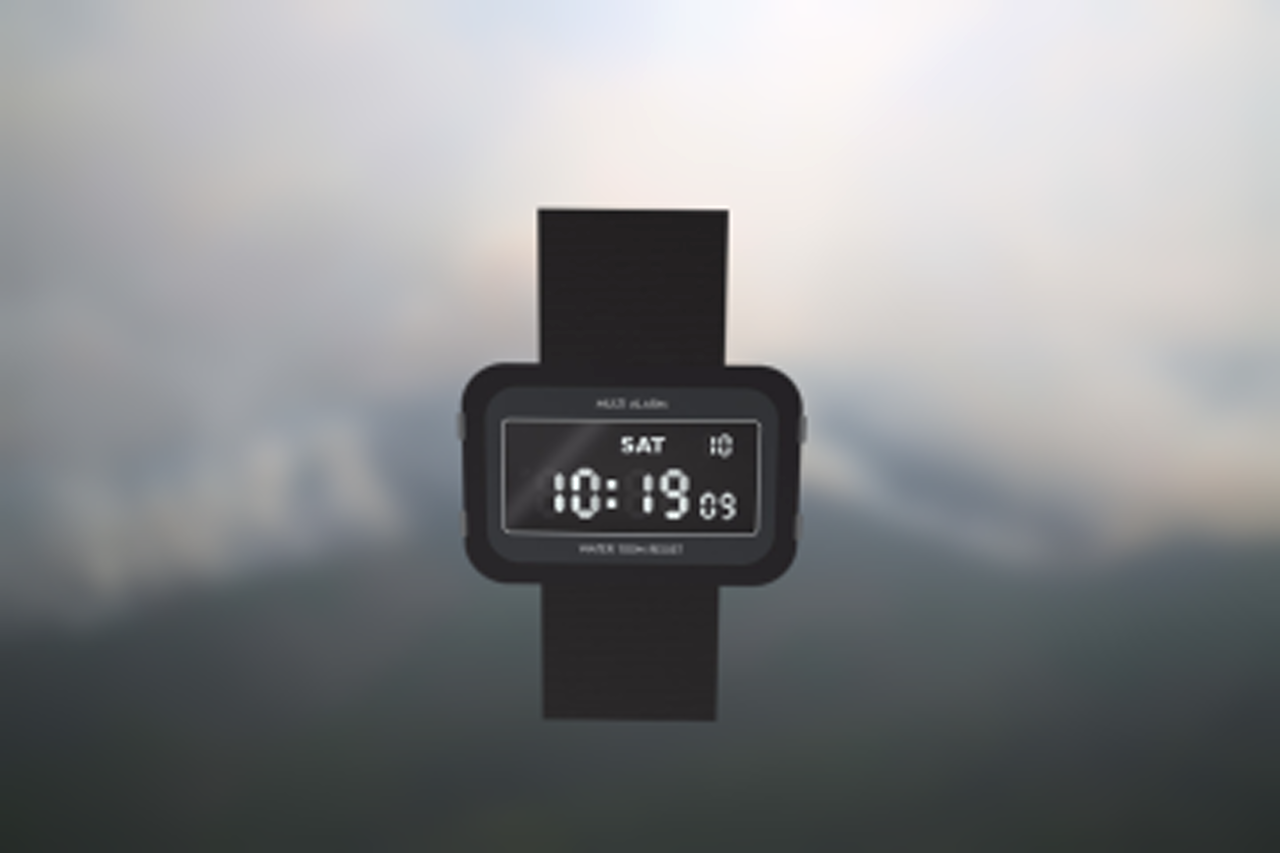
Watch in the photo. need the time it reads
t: 10:19:09
